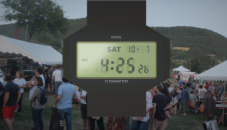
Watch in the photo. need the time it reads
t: 4:25:26
